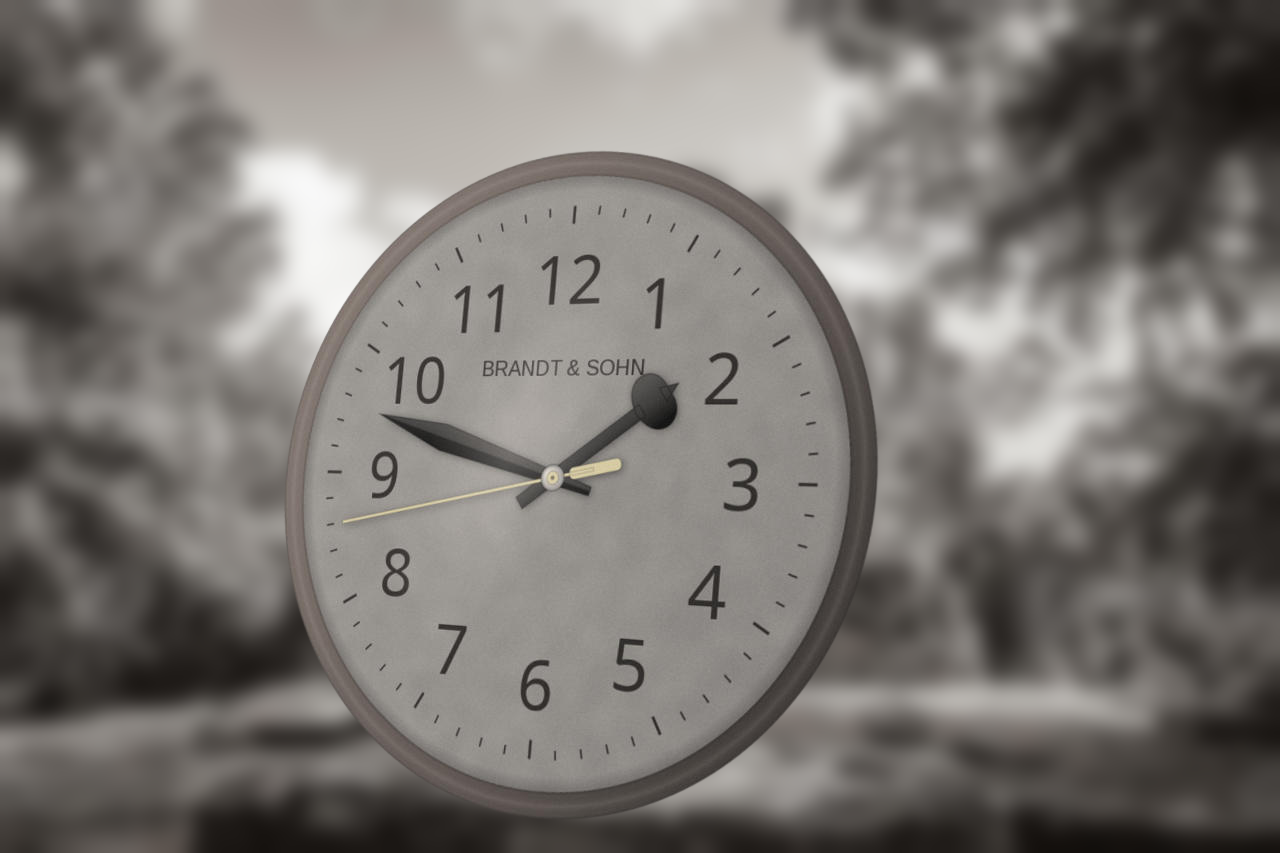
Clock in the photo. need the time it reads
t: 1:47:43
